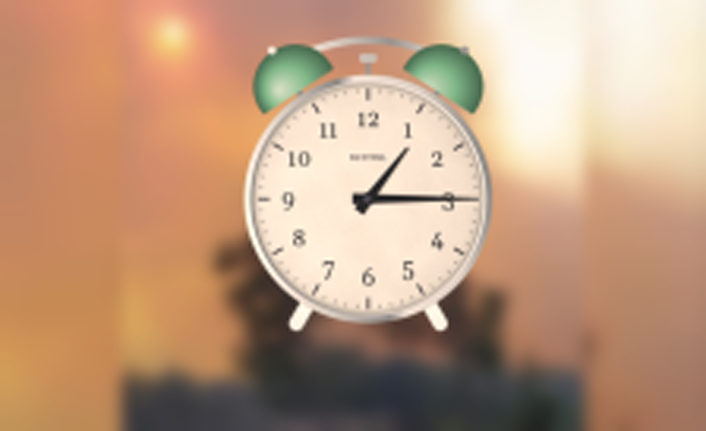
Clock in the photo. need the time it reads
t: 1:15
